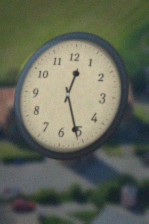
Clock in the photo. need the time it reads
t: 12:26
